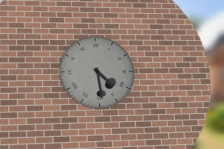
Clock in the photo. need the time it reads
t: 4:29
